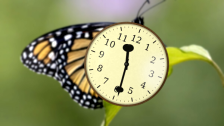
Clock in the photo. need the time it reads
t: 11:29
